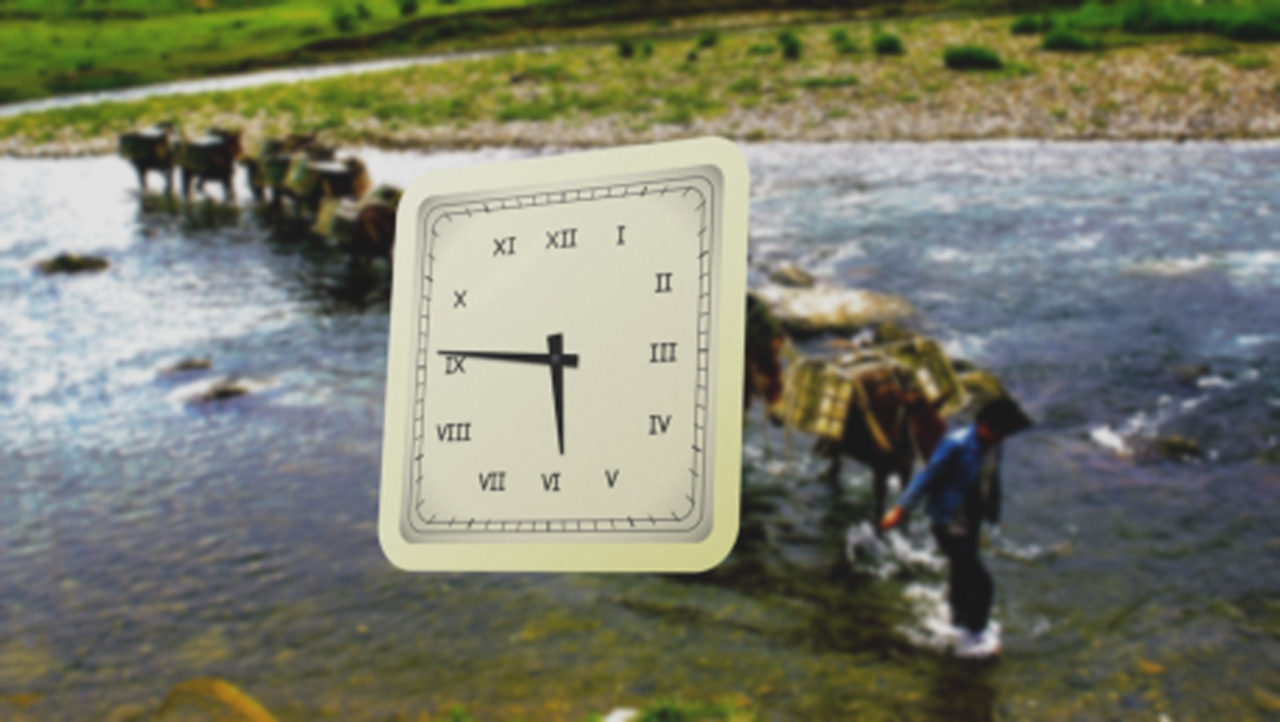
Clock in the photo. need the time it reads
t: 5:46
